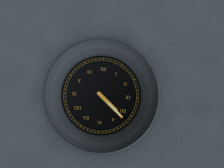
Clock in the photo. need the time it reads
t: 4:22
